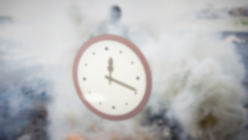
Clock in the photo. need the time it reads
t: 12:19
